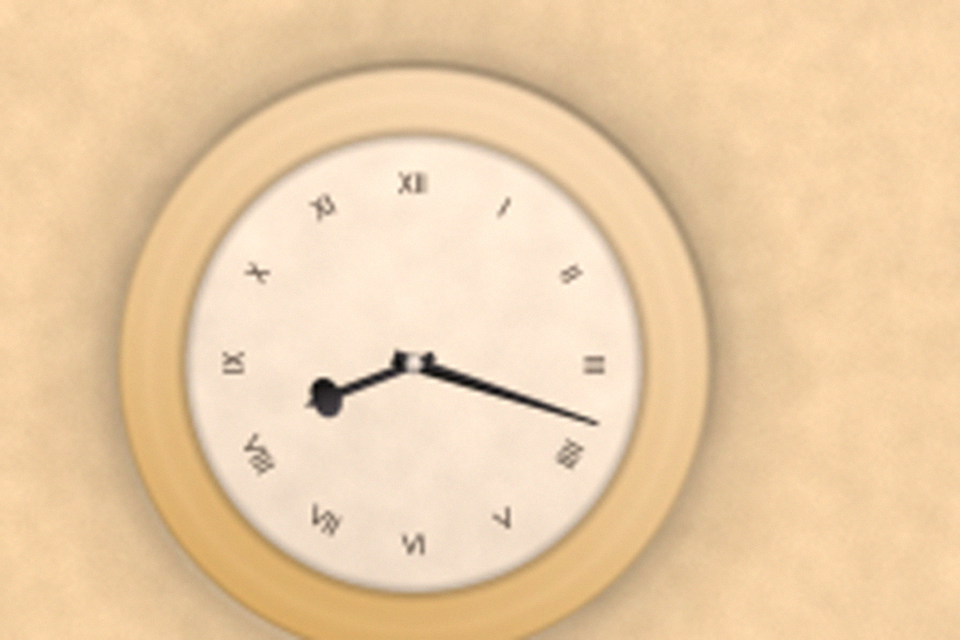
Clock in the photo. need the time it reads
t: 8:18
